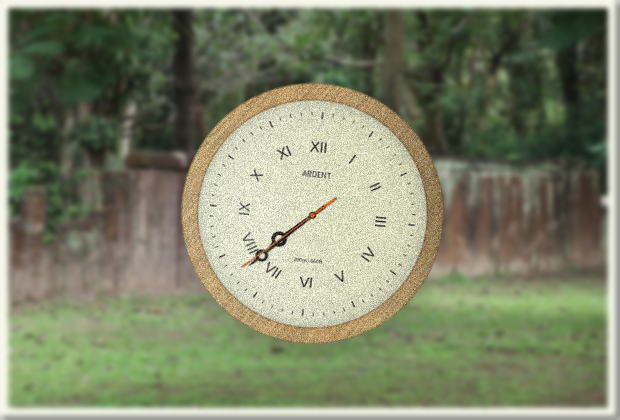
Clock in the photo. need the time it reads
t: 7:37:38
